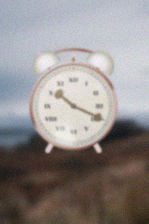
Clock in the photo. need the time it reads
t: 10:19
